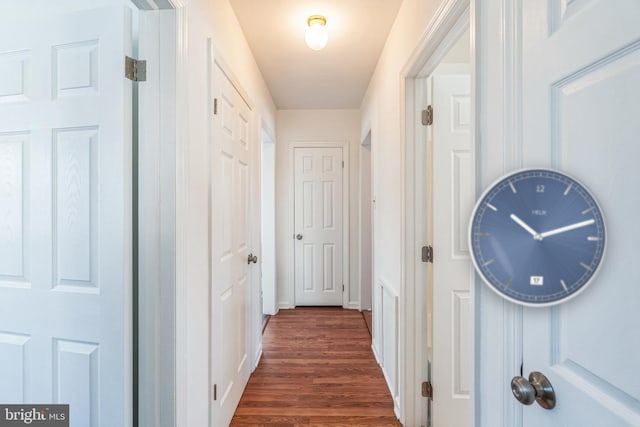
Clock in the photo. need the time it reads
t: 10:12
